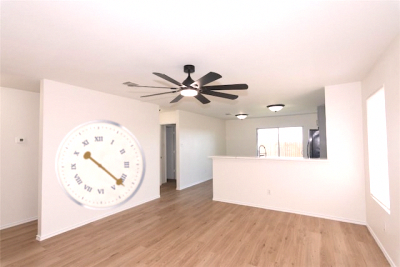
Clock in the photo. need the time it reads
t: 10:22
